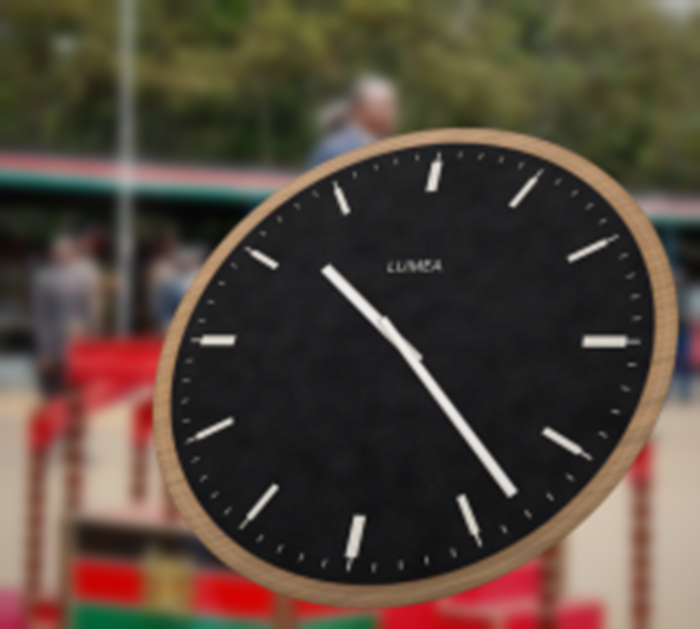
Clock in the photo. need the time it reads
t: 10:23
